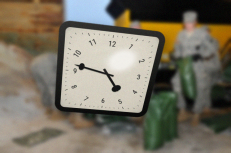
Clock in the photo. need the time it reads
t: 4:47
